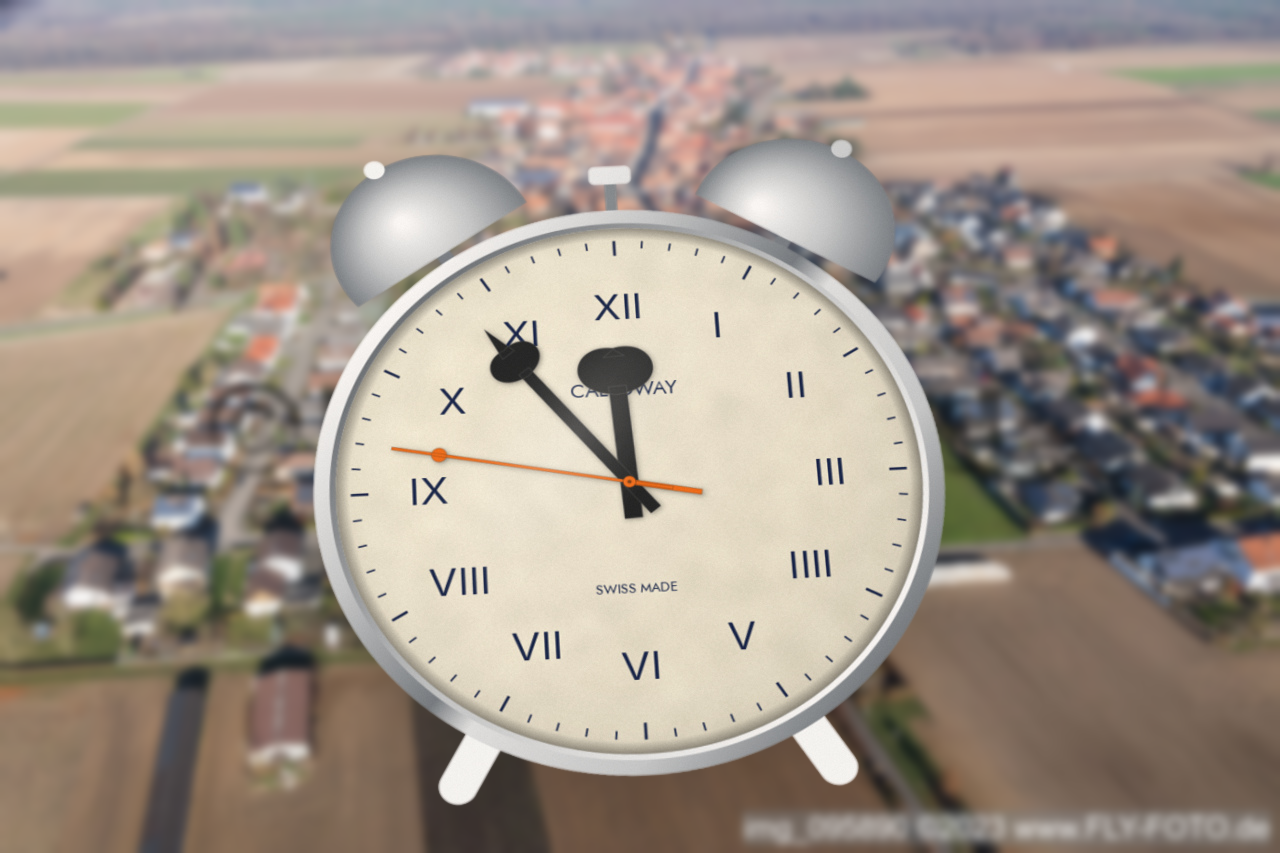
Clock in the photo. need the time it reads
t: 11:53:47
